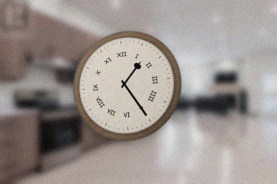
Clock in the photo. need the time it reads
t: 1:25
